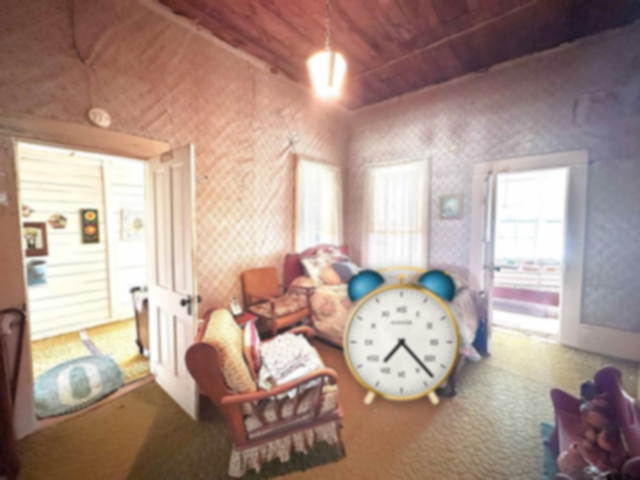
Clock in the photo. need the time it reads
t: 7:23
